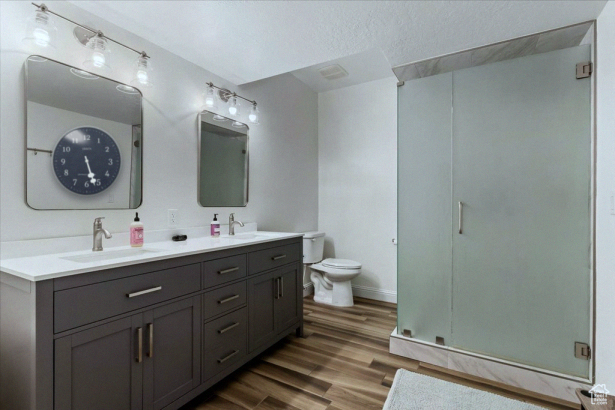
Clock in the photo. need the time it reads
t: 5:27
